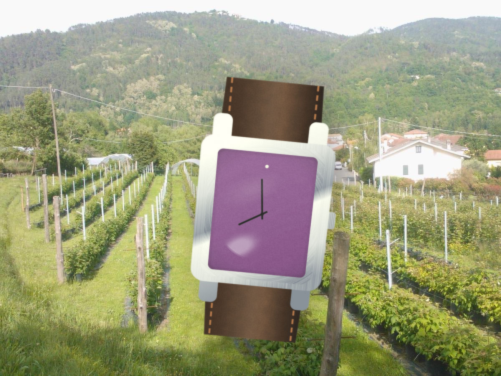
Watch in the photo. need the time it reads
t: 7:59
